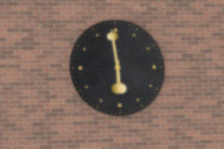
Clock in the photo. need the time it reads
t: 5:59
